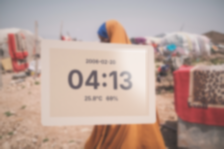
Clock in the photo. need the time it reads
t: 4:13
